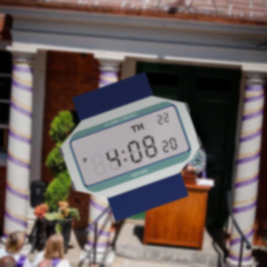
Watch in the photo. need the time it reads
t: 4:08:20
